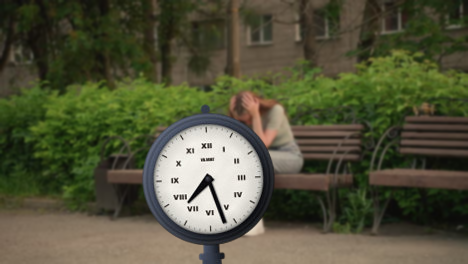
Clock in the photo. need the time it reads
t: 7:27
